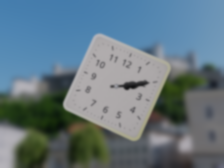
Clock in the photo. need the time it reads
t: 2:10
